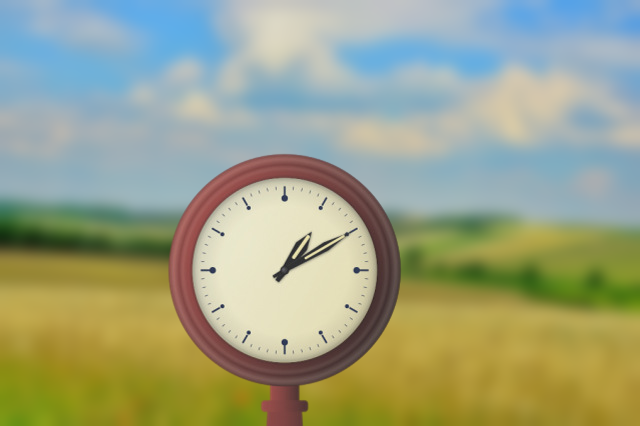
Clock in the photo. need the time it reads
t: 1:10
